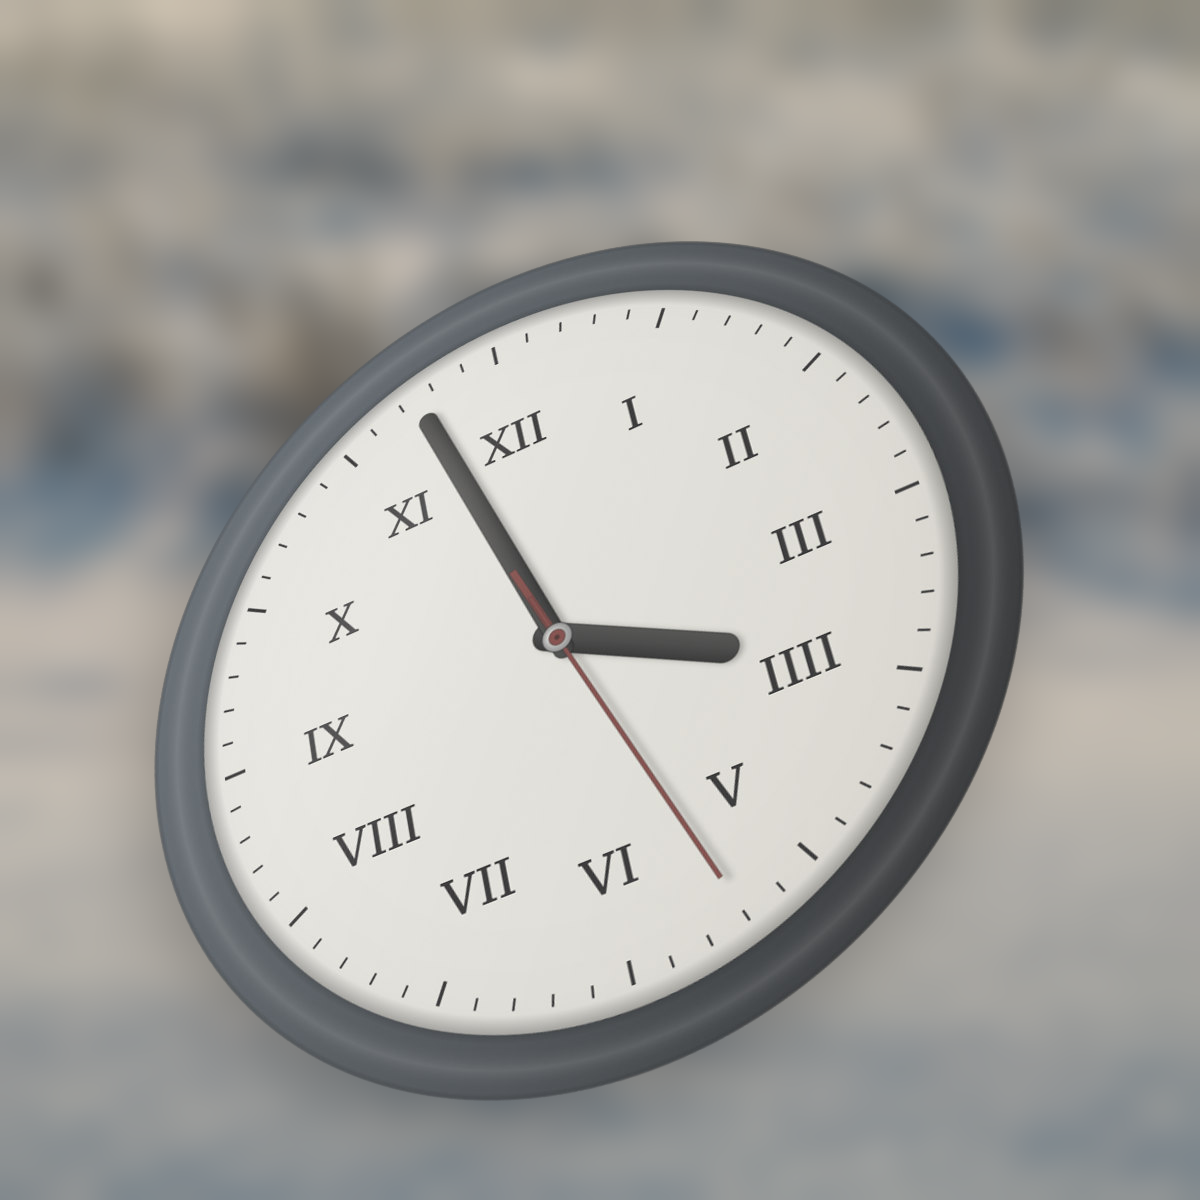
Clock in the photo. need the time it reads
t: 3:57:27
